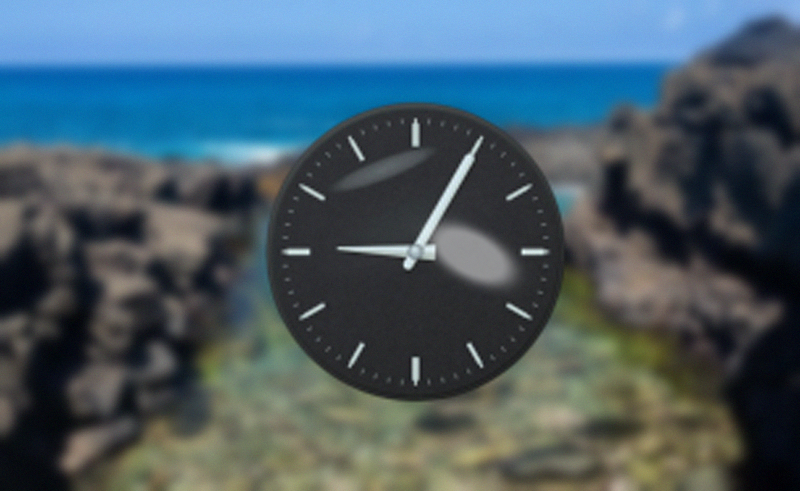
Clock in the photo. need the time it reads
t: 9:05
